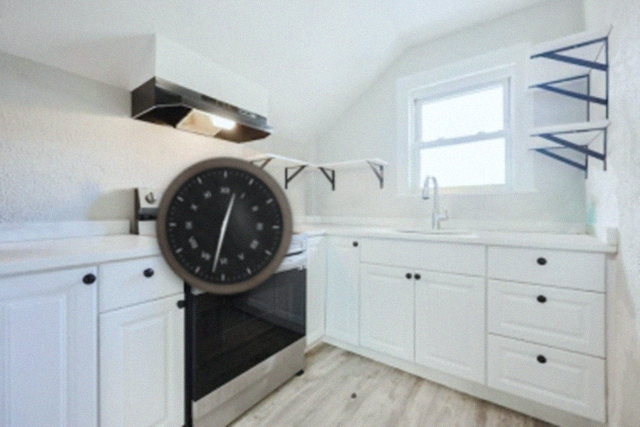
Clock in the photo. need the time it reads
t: 12:32
